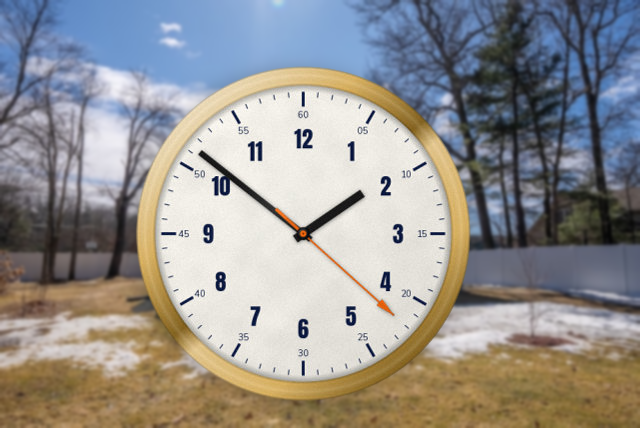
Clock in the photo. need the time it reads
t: 1:51:22
